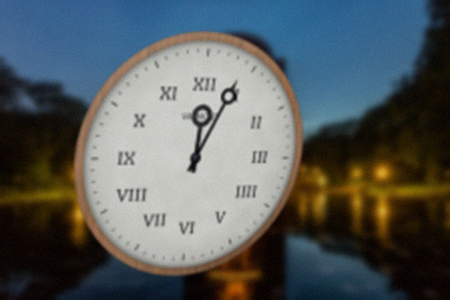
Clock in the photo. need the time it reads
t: 12:04
